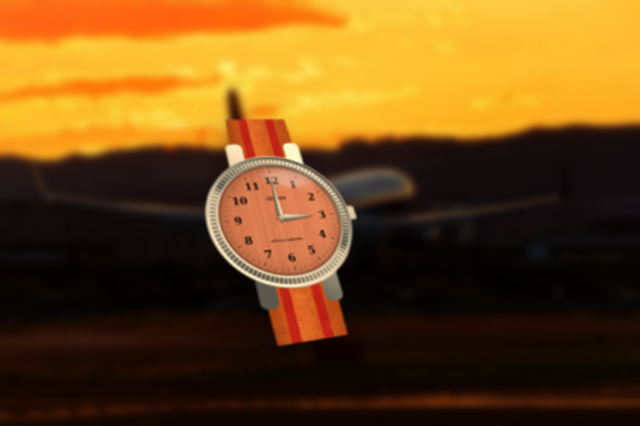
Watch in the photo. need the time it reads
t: 3:00
